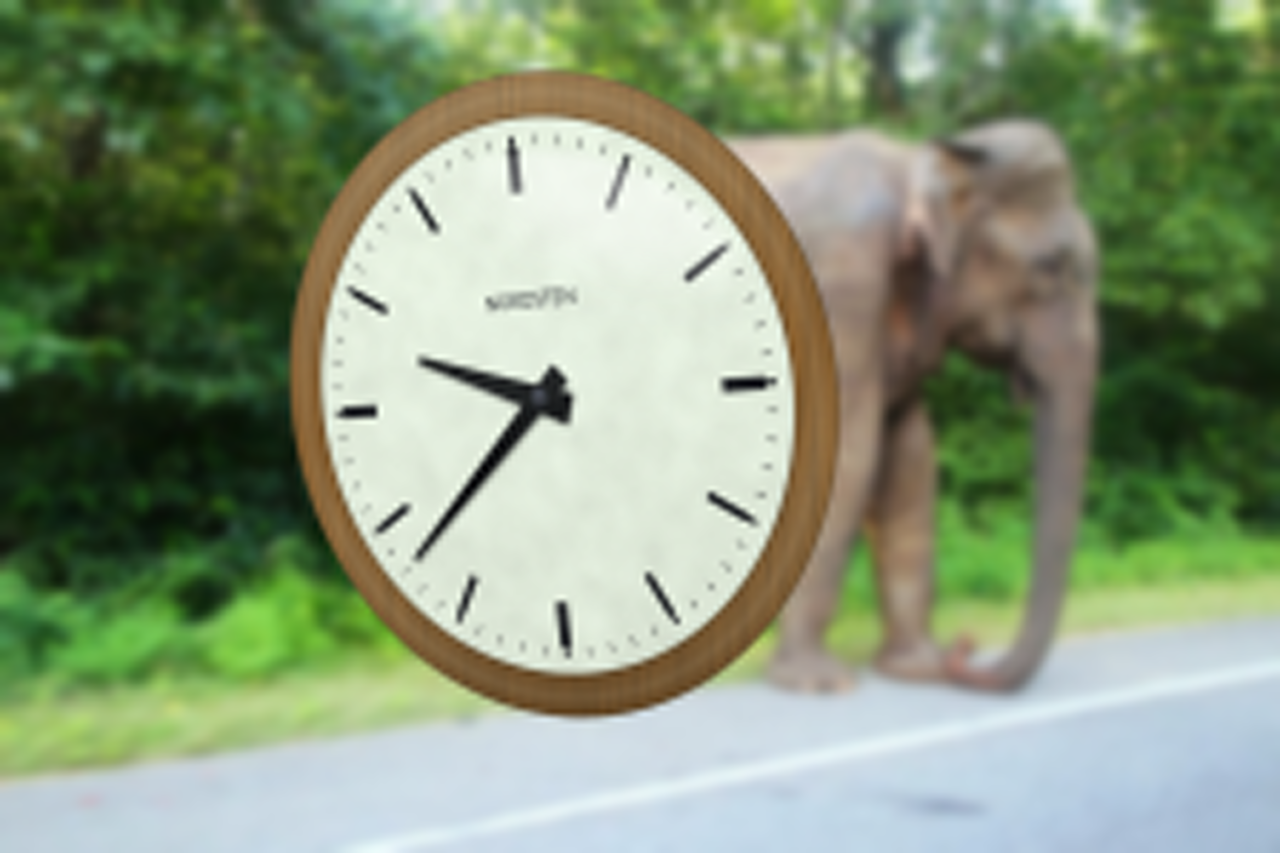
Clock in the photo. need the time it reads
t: 9:38
